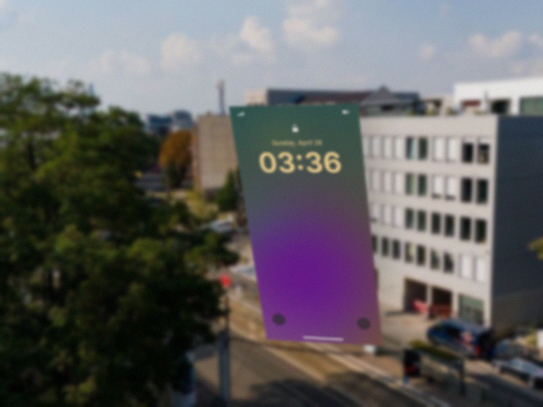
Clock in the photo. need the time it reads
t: 3:36
